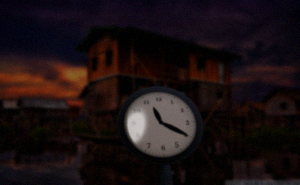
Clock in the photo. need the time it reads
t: 11:20
